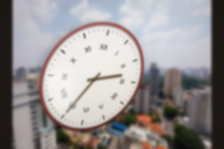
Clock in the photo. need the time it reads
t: 2:35
